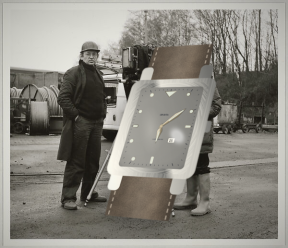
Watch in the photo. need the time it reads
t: 6:08
